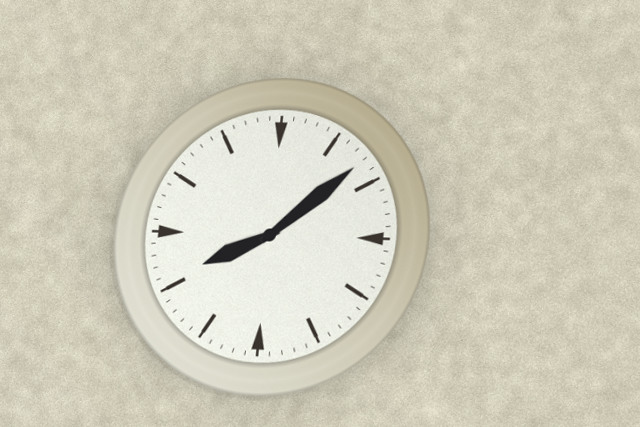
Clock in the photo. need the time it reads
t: 8:08
